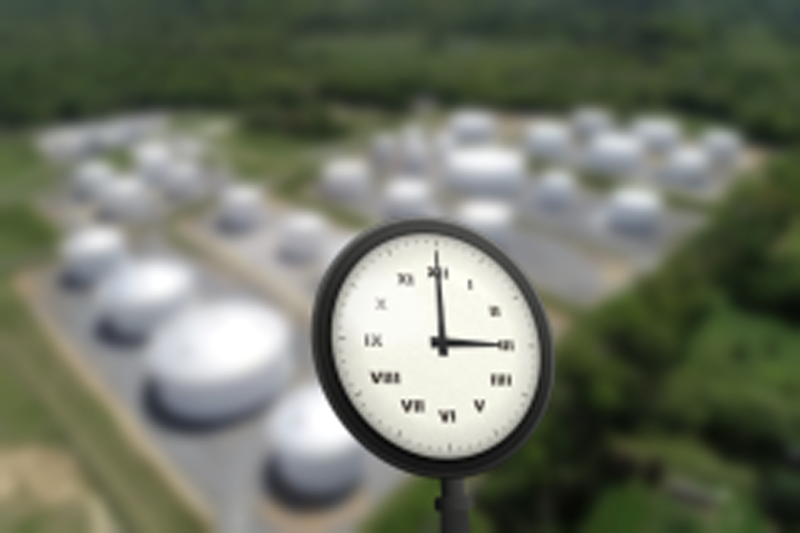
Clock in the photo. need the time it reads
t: 3:00
